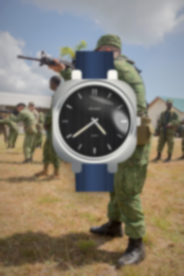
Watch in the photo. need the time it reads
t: 4:39
